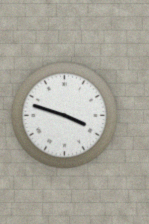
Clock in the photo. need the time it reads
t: 3:48
